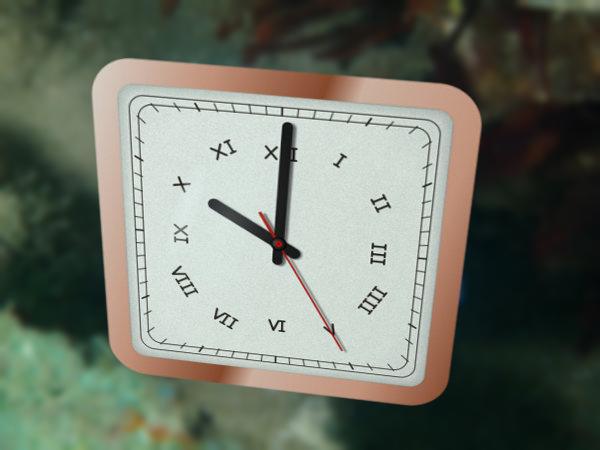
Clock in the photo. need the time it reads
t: 10:00:25
